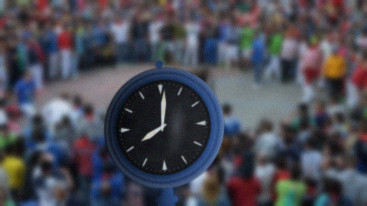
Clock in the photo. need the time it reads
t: 8:01
